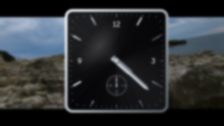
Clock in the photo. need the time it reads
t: 4:22
